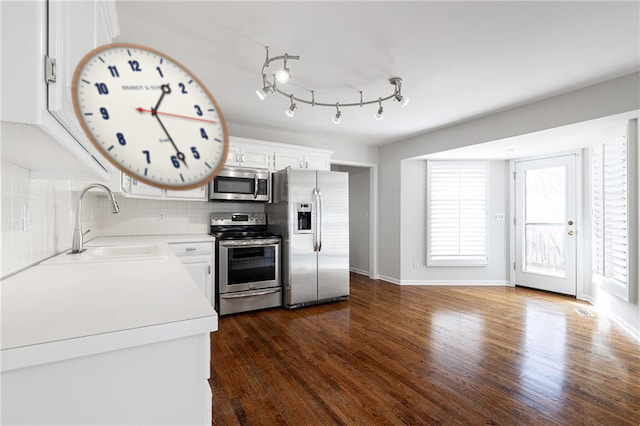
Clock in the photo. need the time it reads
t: 1:28:17
